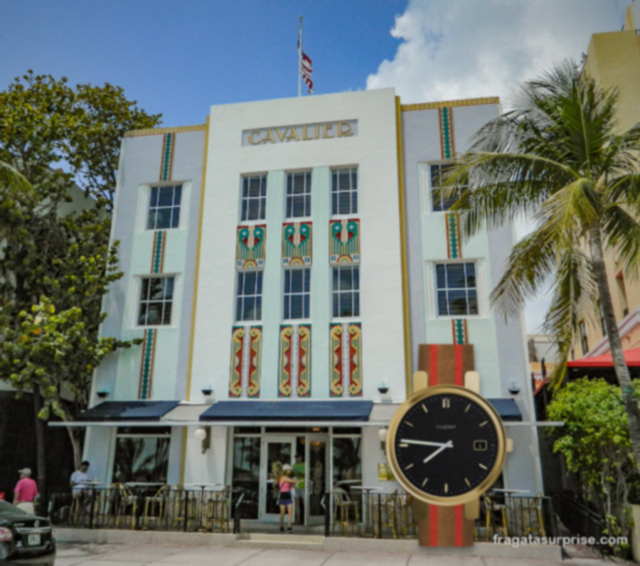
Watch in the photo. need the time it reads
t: 7:46
